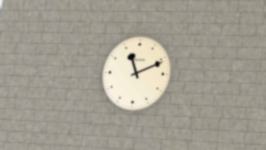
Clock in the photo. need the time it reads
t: 11:11
